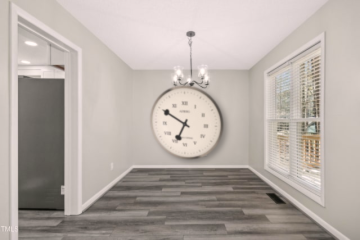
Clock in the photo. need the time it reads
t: 6:50
